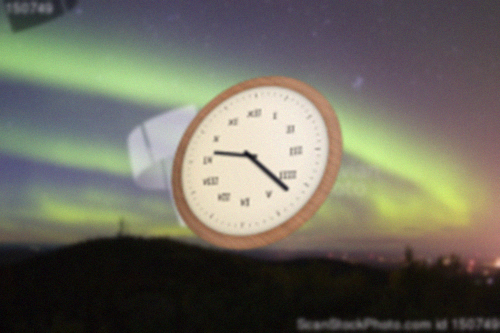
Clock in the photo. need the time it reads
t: 9:22
